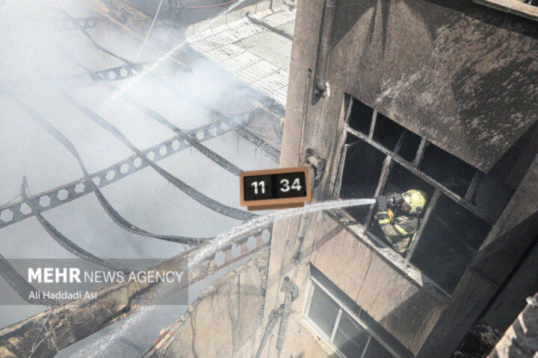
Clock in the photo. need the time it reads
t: 11:34
